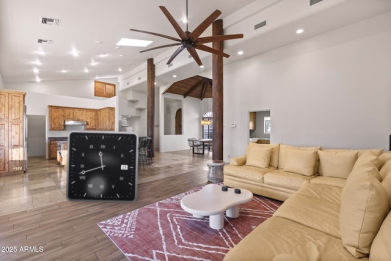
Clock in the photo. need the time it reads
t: 11:42
